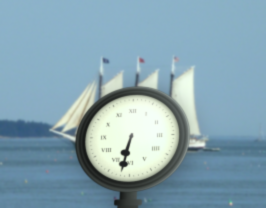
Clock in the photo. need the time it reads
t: 6:32
